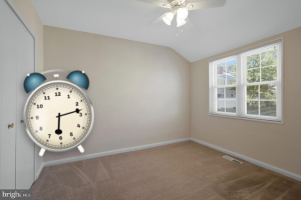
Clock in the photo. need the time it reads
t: 6:13
